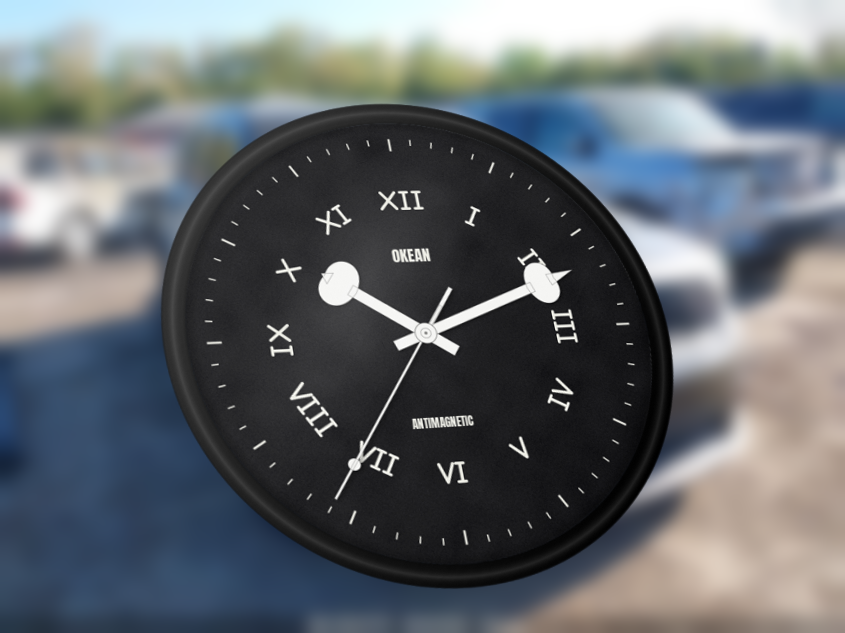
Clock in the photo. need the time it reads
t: 10:11:36
